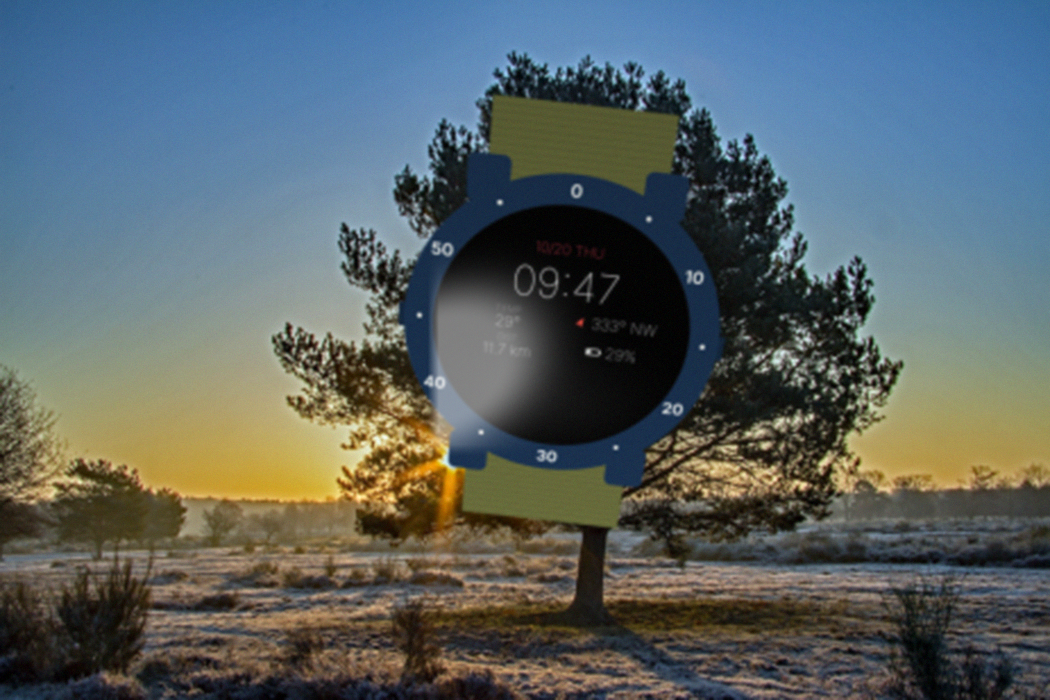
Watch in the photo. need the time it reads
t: 9:47
